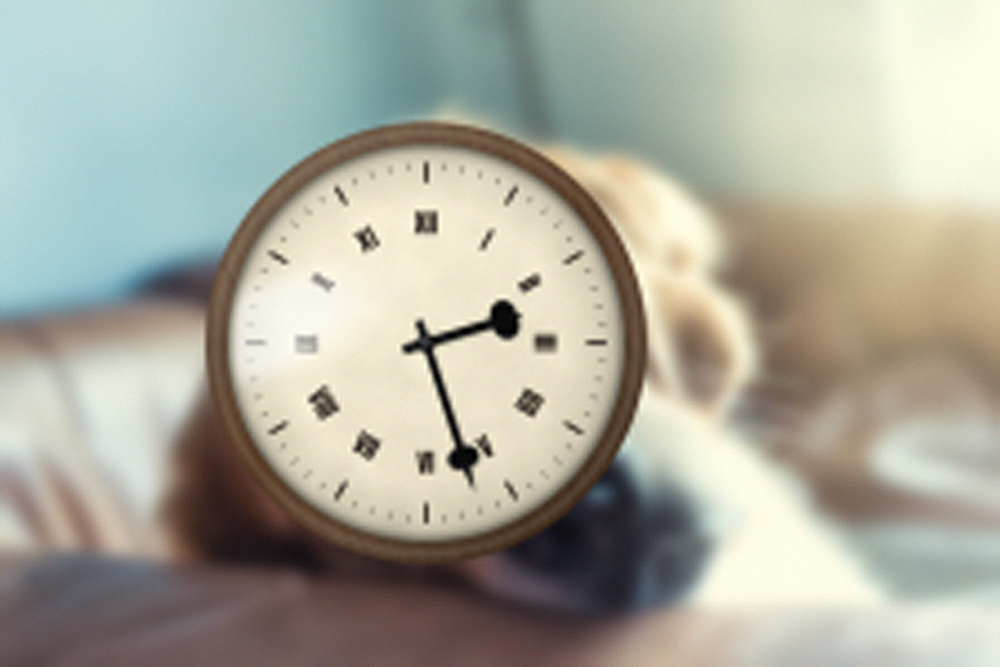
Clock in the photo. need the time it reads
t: 2:27
